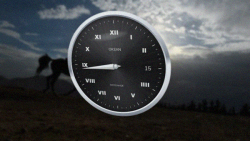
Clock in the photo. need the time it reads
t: 8:44
